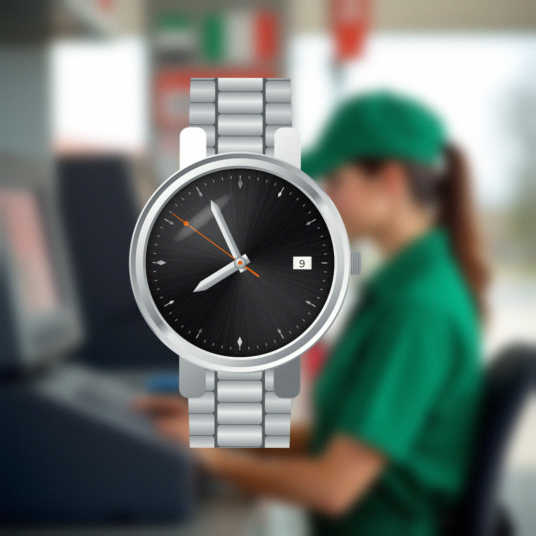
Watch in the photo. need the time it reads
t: 7:55:51
